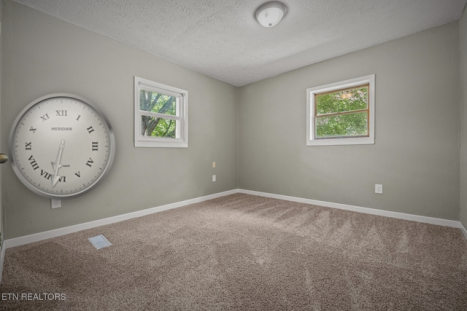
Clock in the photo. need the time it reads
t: 6:32
